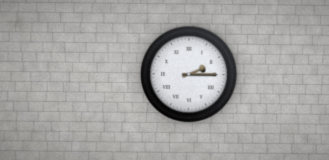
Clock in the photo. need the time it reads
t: 2:15
